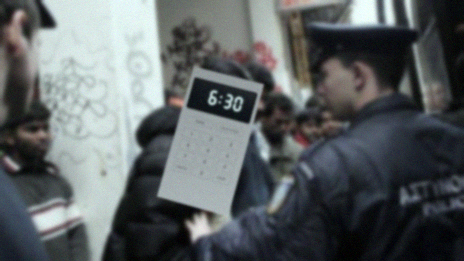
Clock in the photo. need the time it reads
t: 6:30
